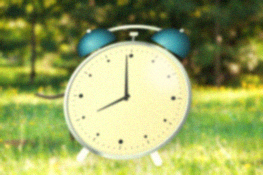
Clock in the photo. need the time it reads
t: 7:59
